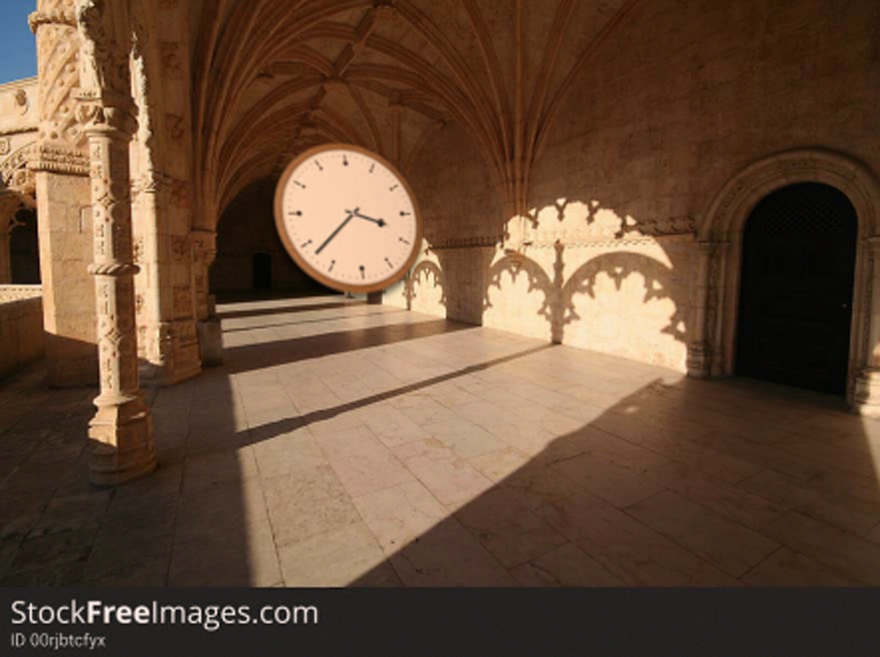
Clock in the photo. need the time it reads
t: 3:38
